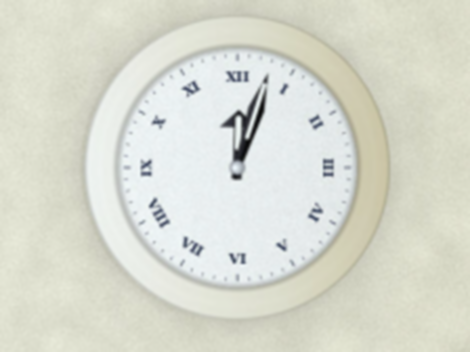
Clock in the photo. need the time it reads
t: 12:03
